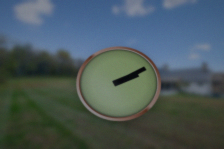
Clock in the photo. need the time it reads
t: 2:10
